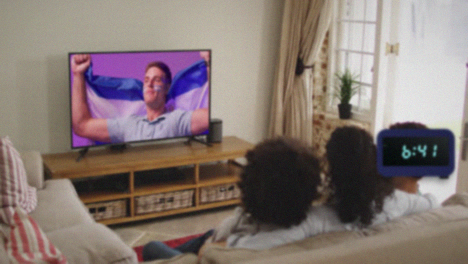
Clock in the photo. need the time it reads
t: 6:41
